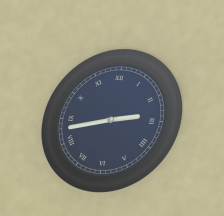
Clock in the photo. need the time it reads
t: 2:43
